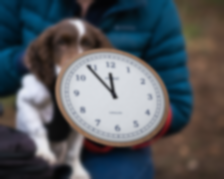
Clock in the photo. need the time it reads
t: 11:54
